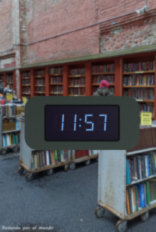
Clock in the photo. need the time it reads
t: 11:57
